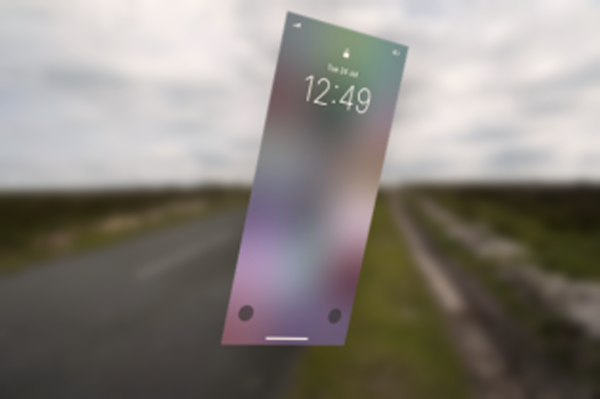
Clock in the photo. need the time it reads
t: 12:49
